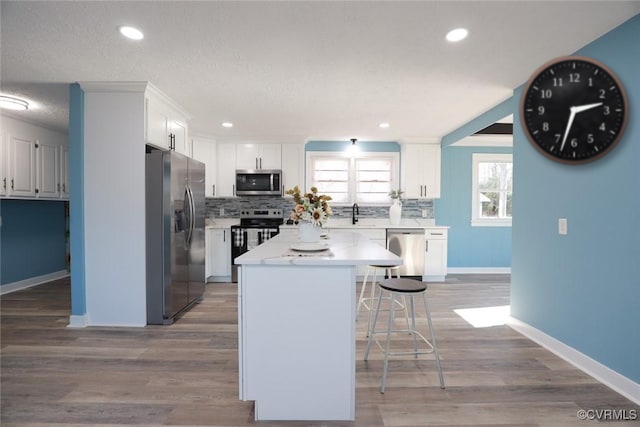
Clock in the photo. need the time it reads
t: 2:33
